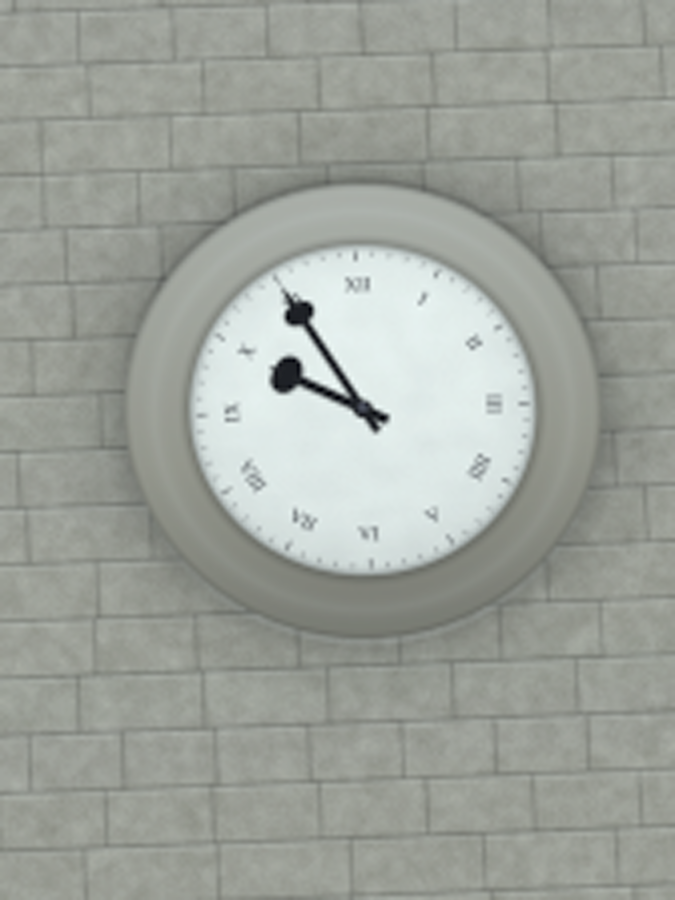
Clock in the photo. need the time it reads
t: 9:55
